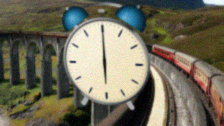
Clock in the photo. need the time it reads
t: 6:00
